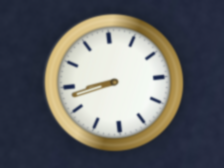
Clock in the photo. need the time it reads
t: 8:43
